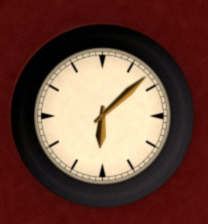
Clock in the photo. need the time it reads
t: 6:08
